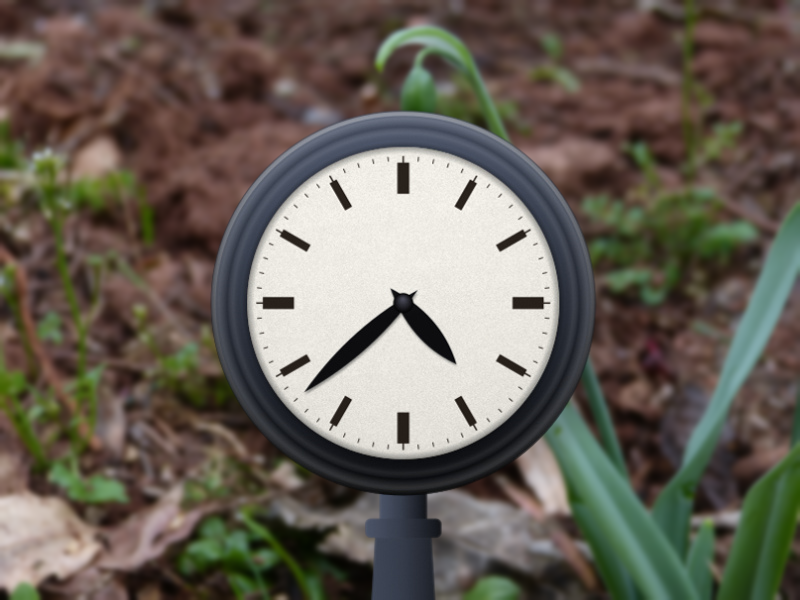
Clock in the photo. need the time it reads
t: 4:38
